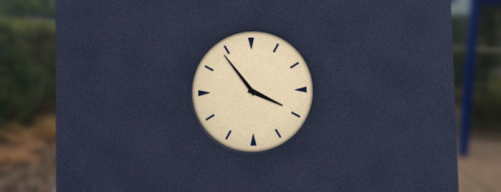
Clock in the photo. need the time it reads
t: 3:54
